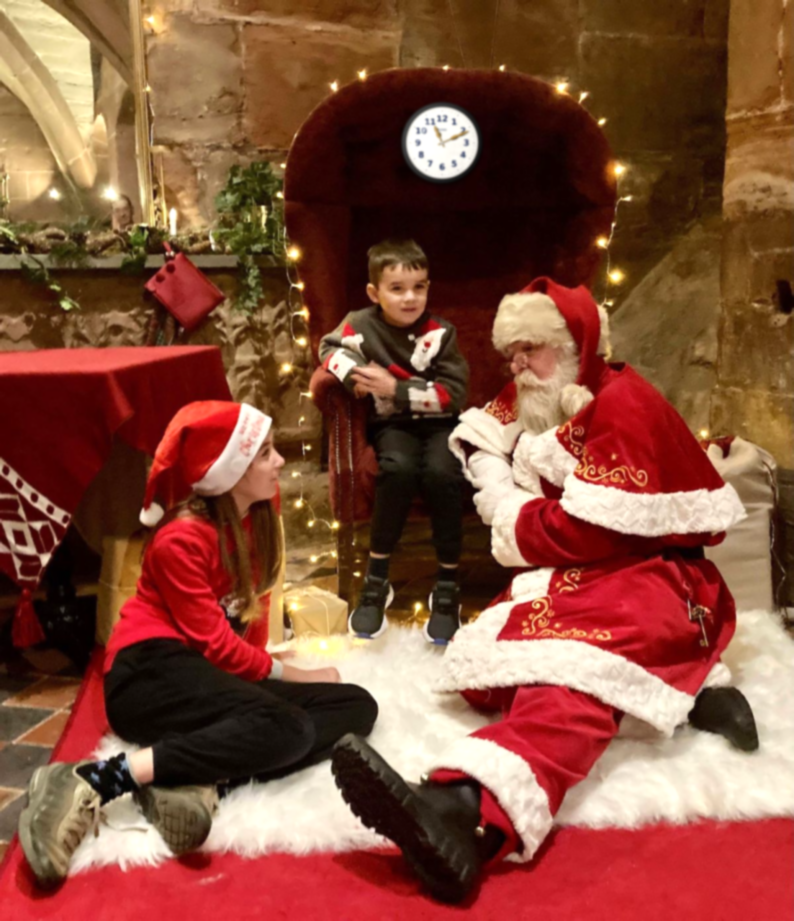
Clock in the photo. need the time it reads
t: 11:11
